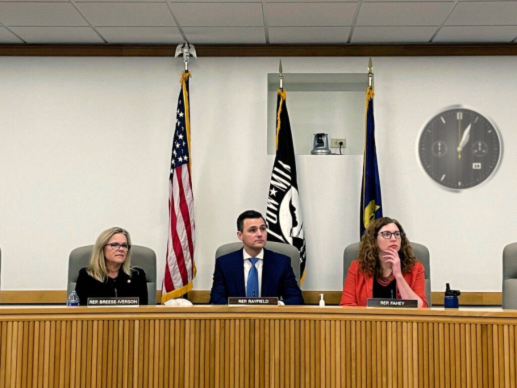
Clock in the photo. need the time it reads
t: 1:04
